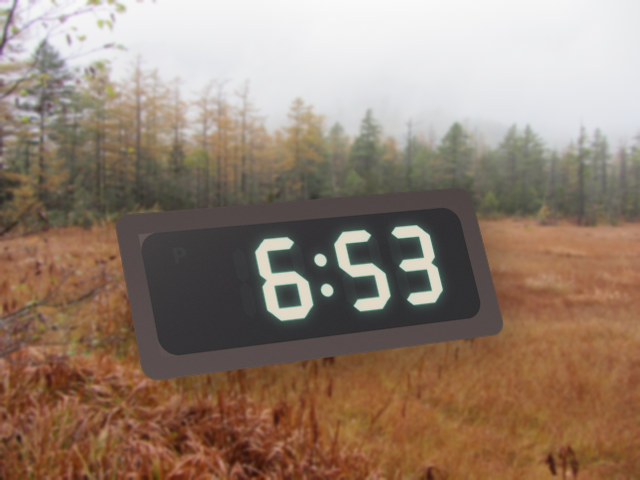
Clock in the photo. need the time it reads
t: 6:53
